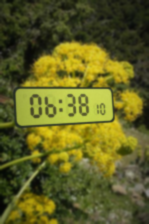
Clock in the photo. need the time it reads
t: 6:38:10
